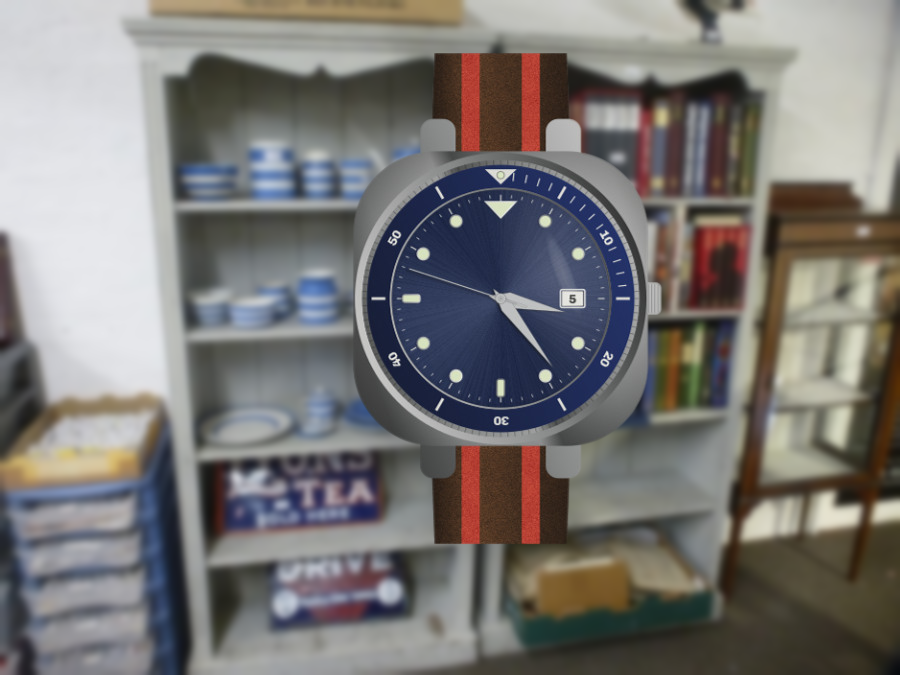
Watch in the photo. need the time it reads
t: 3:23:48
